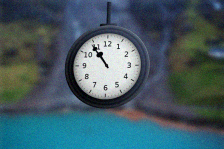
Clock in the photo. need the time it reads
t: 10:54
